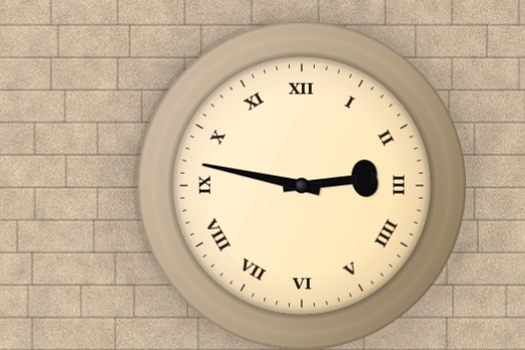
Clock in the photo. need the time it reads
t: 2:47
